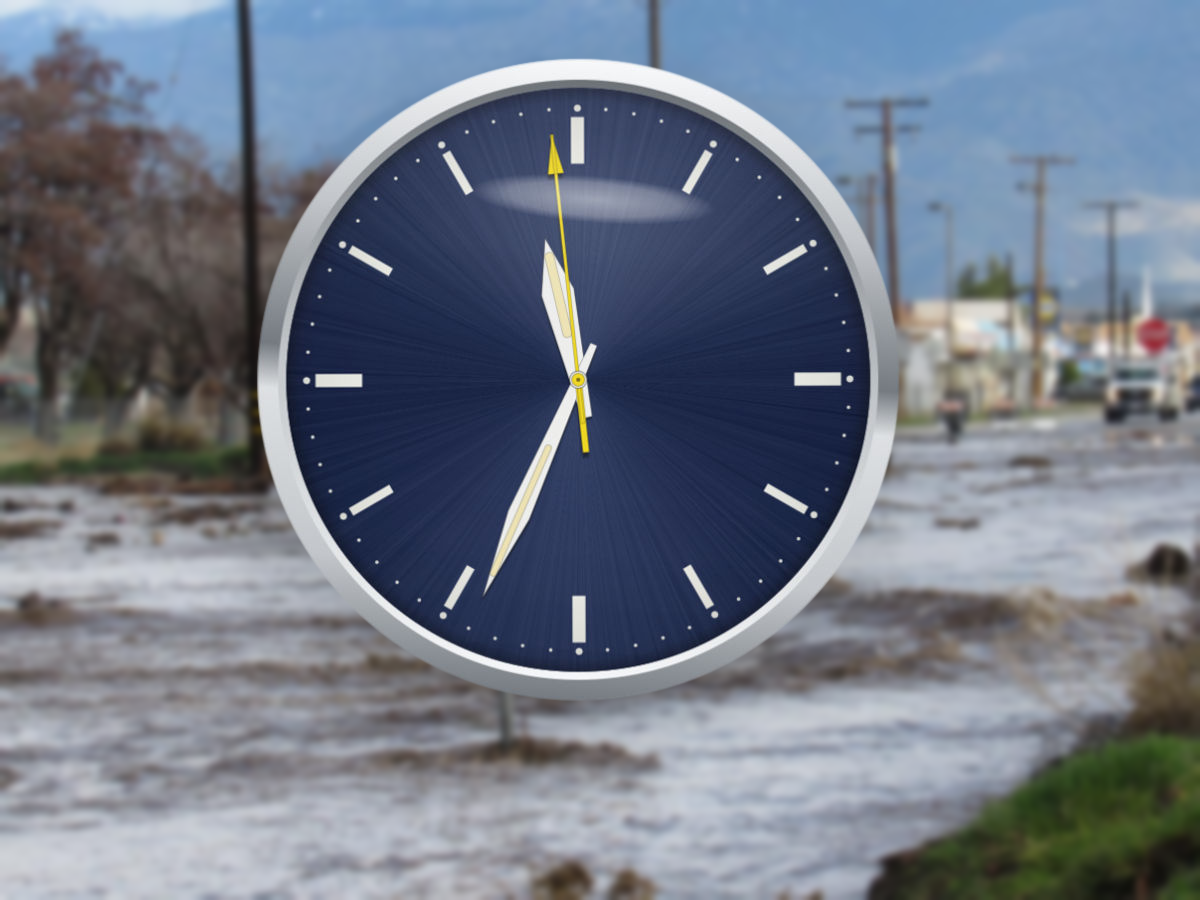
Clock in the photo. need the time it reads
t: 11:33:59
